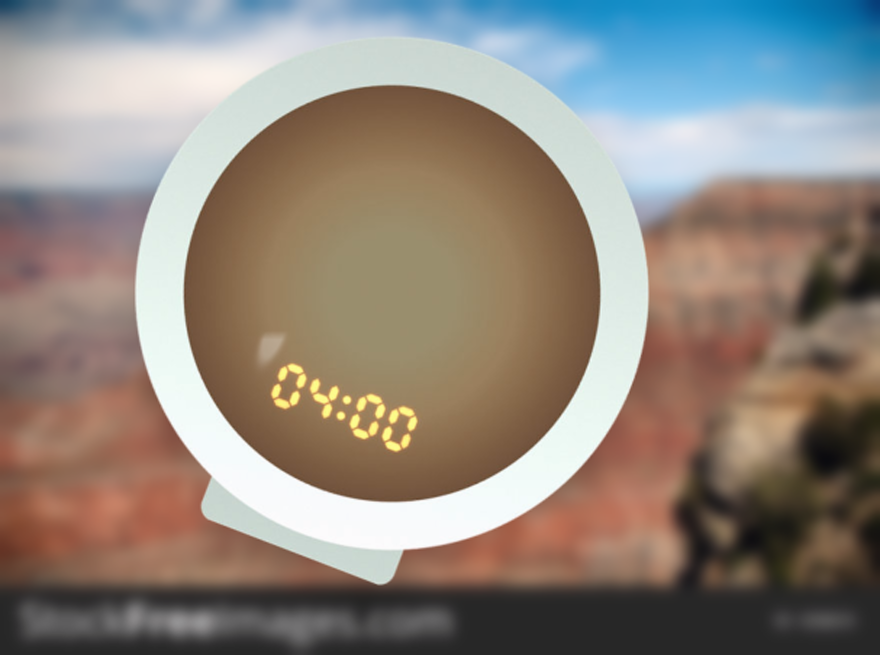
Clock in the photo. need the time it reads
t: 4:00
